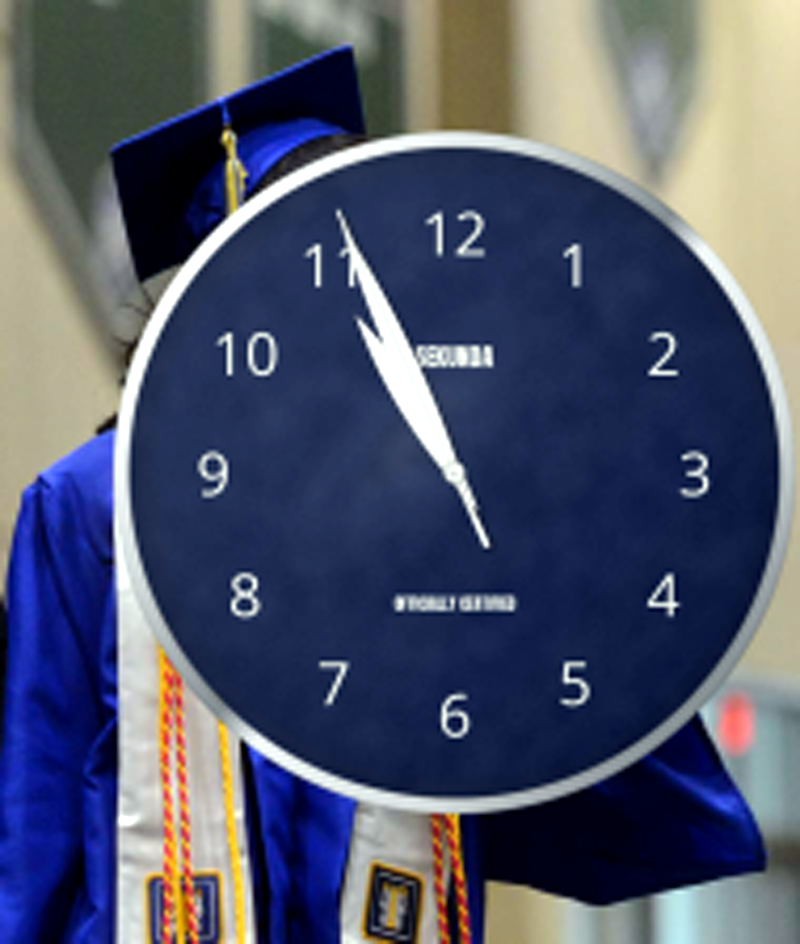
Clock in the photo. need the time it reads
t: 10:55:56
